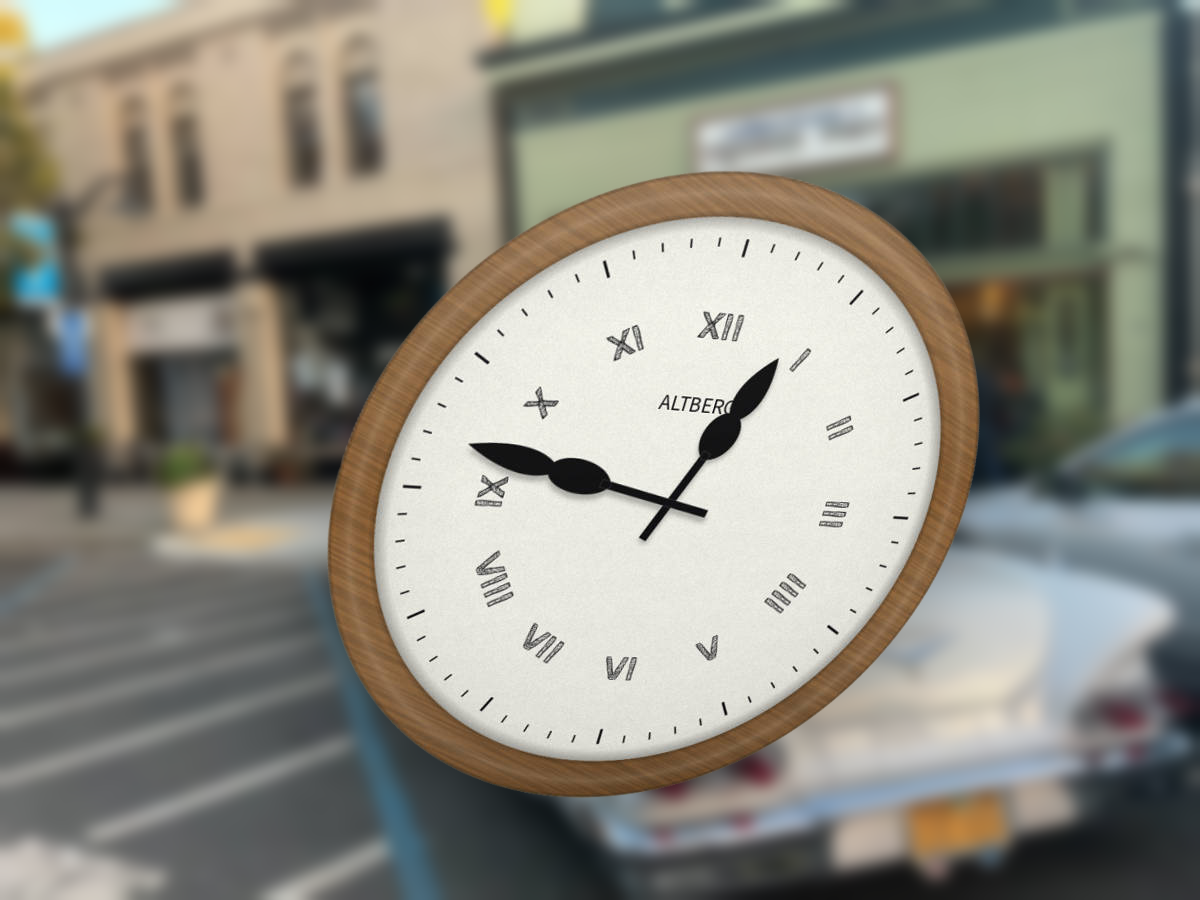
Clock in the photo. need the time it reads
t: 12:47
